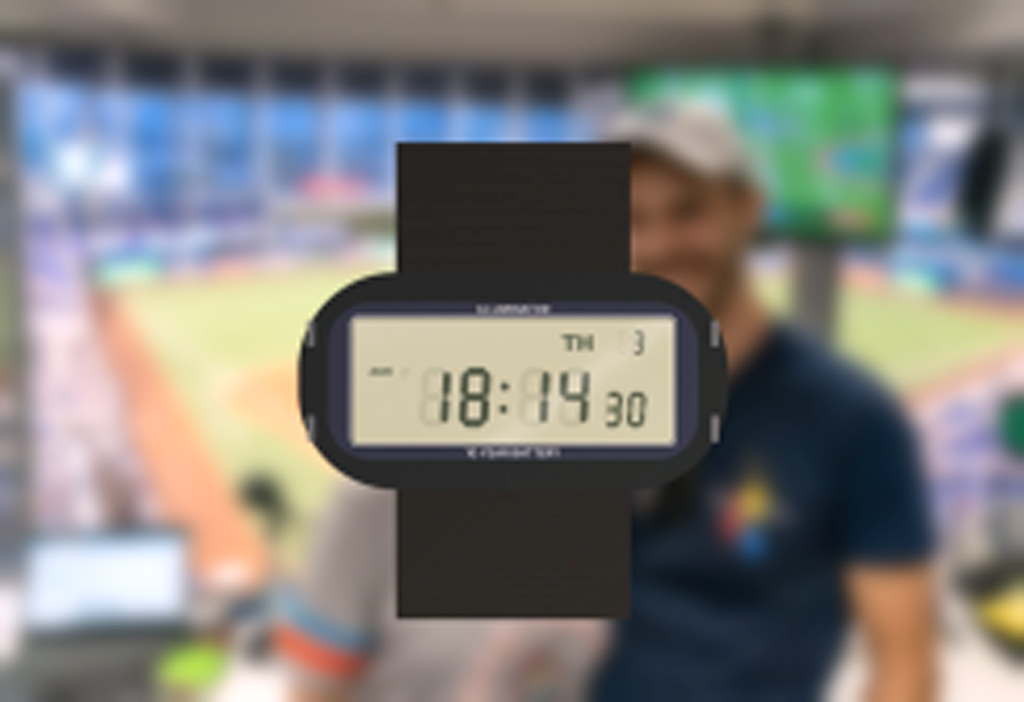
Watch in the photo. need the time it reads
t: 18:14:30
